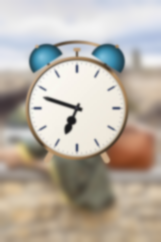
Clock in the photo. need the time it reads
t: 6:48
